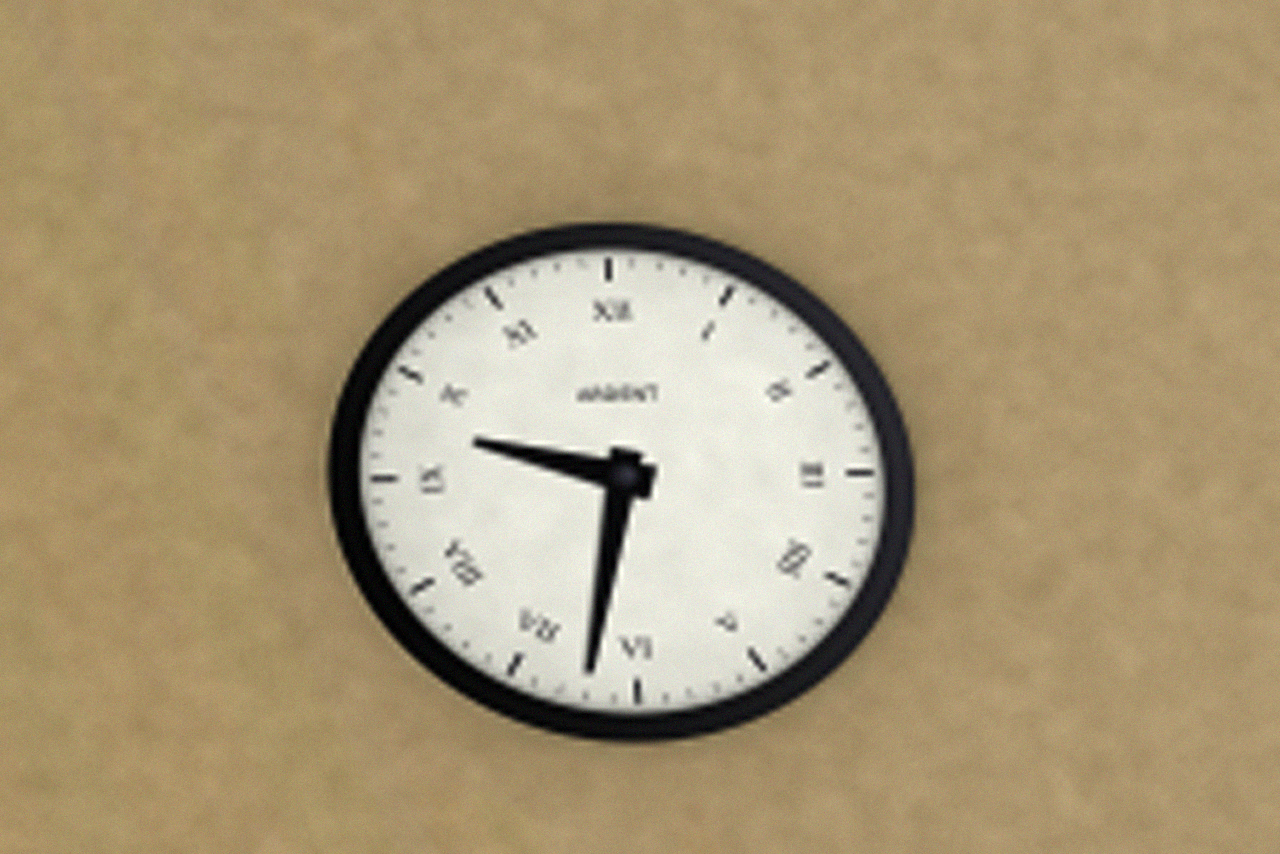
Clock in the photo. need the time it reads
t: 9:32
